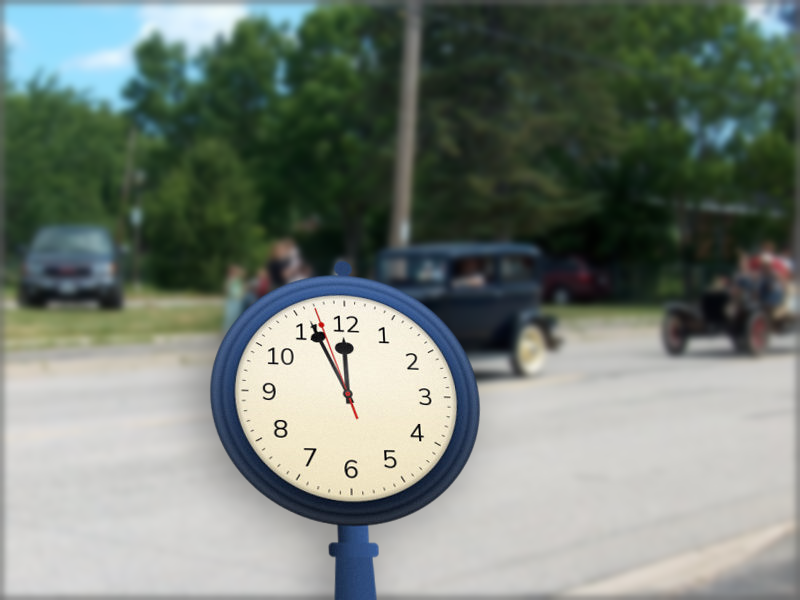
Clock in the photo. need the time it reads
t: 11:55:57
